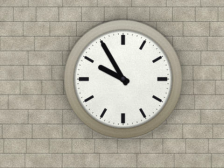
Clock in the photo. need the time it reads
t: 9:55
